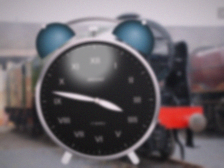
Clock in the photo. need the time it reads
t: 3:47
